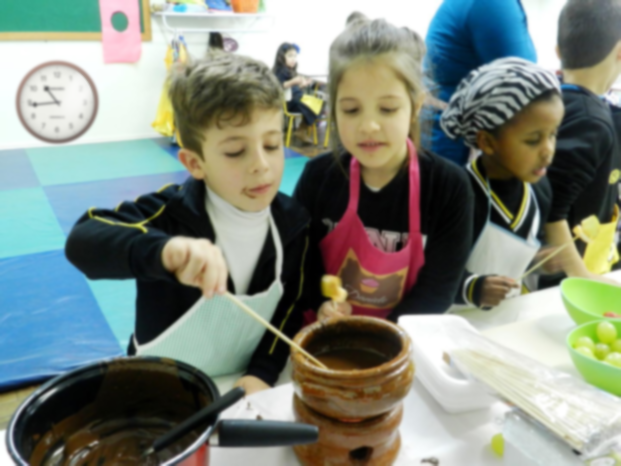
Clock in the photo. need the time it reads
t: 10:44
